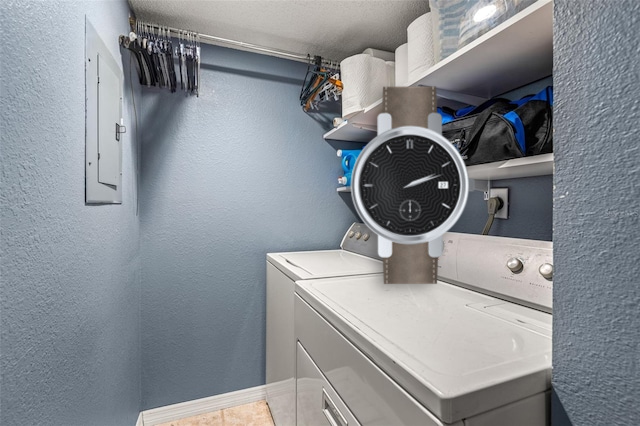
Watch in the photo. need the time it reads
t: 2:12
